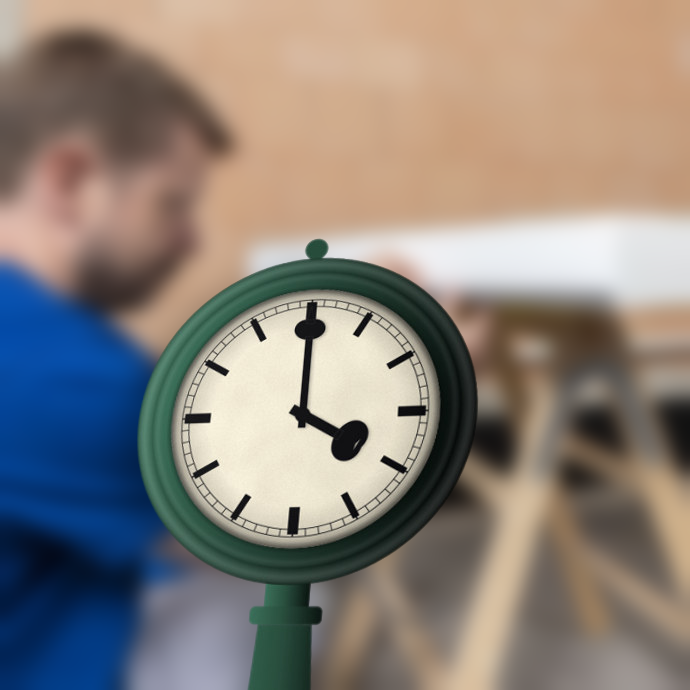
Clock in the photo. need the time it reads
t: 4:00
